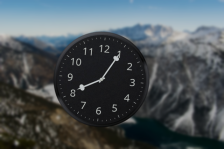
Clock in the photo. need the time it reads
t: 8:05
